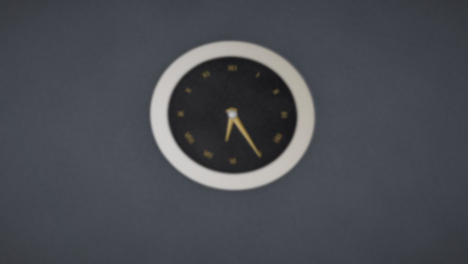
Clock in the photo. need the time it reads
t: 6:25
